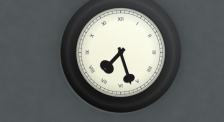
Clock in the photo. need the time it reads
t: 7:27
